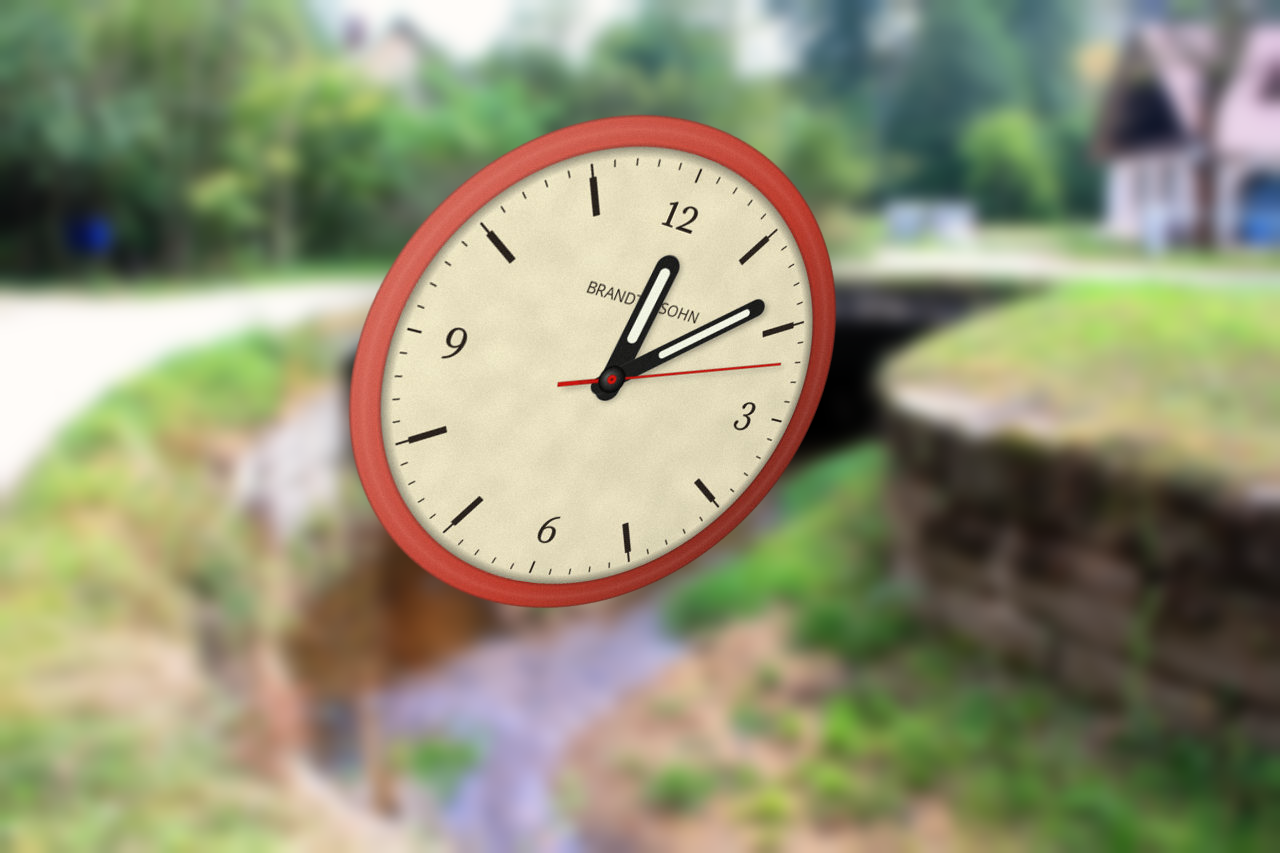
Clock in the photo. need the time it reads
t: 12:08:12
